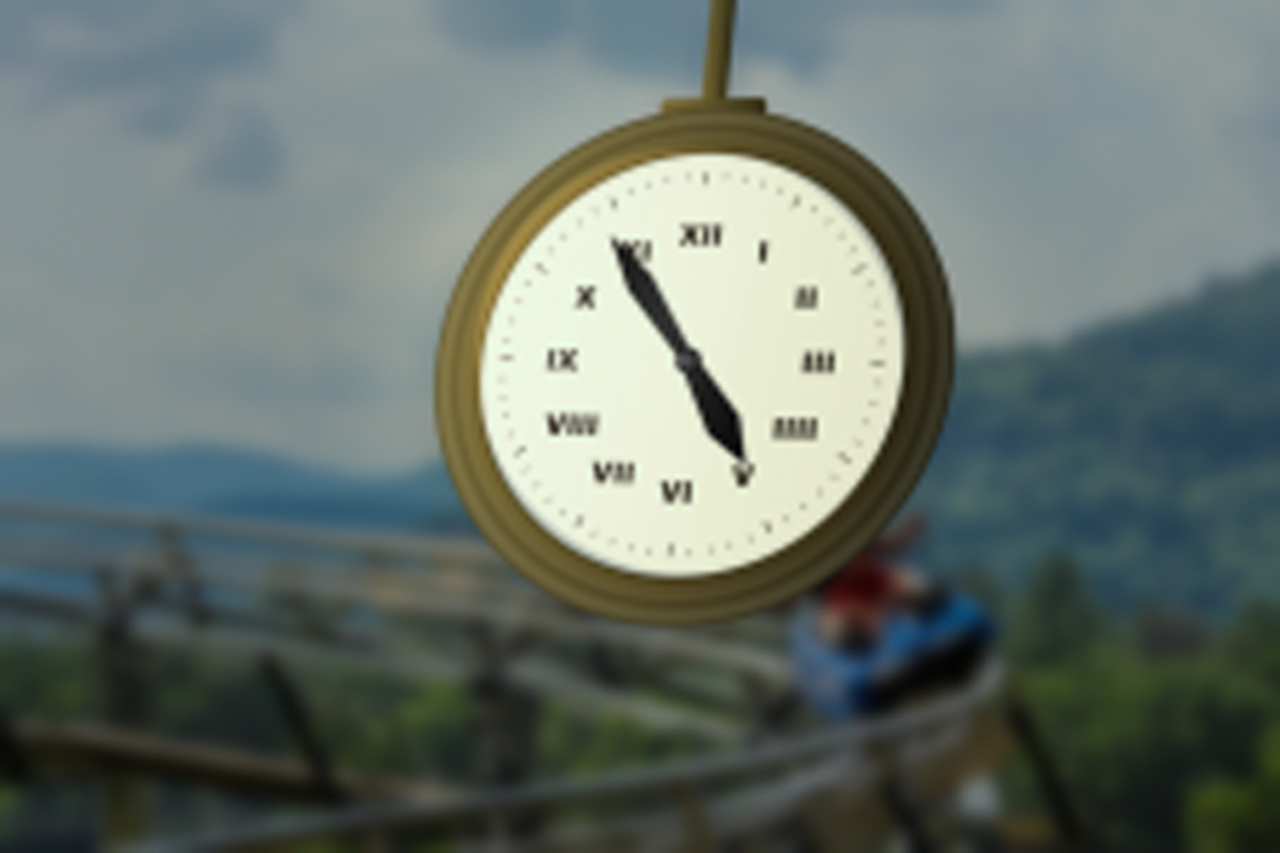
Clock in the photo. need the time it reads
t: 4:54
